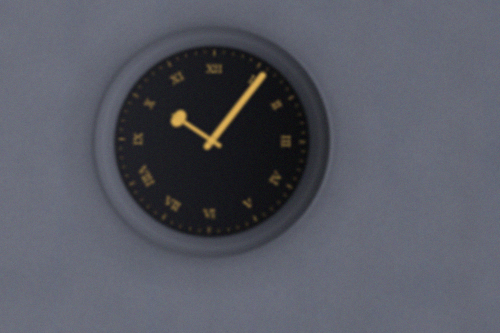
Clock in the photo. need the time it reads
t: 10:06
